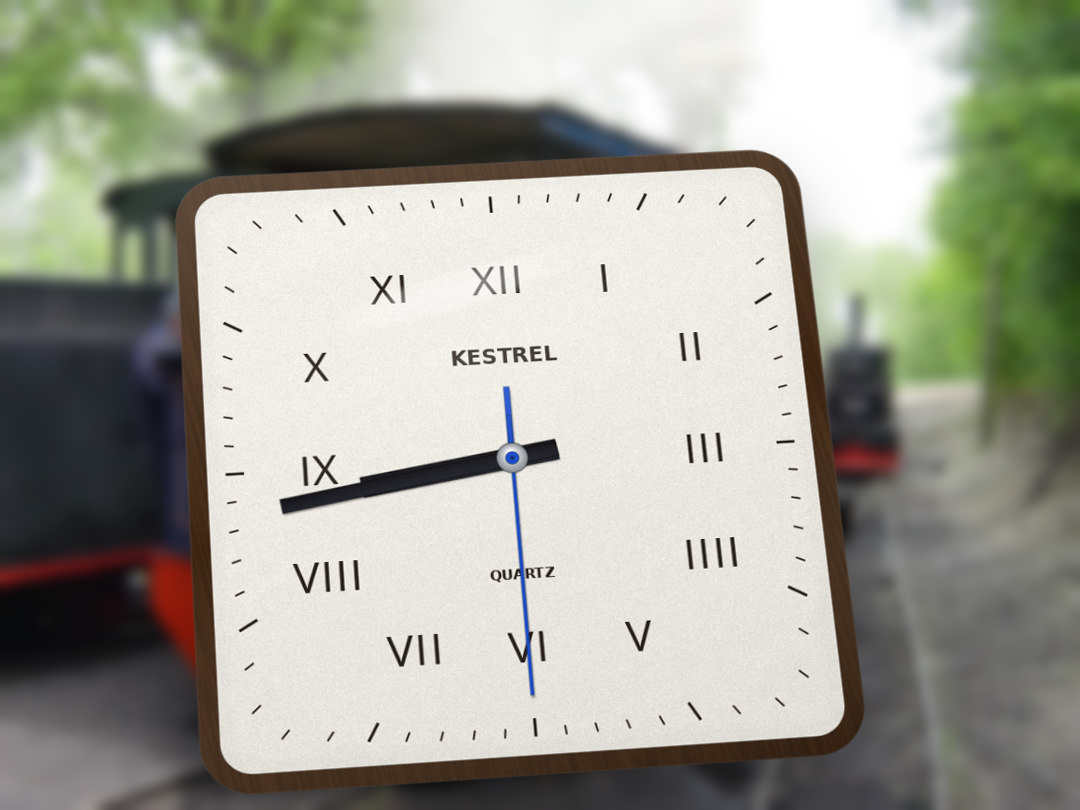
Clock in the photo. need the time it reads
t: 8:43:30
